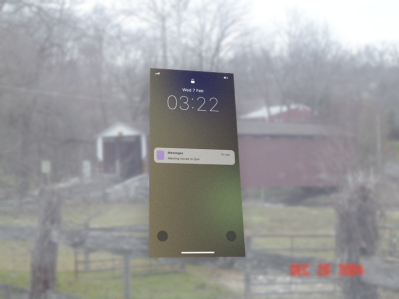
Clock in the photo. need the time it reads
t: 3:22
